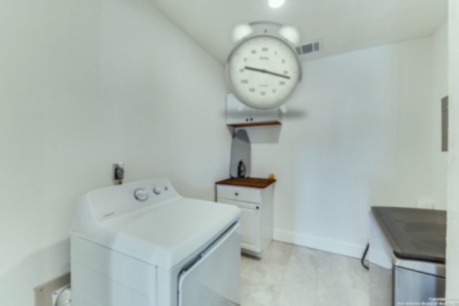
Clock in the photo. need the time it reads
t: 9:17
